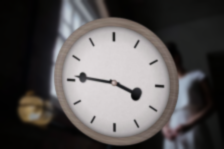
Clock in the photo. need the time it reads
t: 3:46
